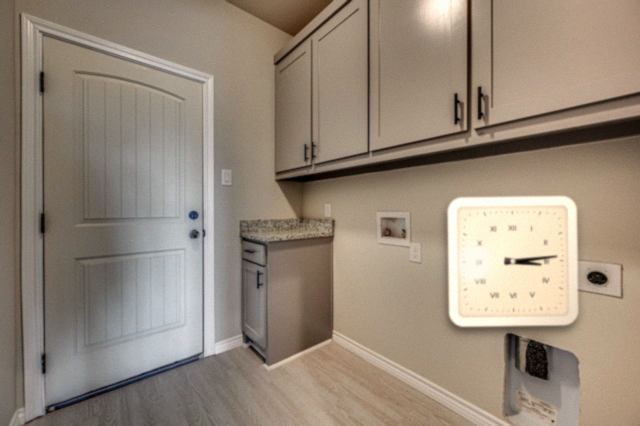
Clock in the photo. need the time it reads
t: 3:14
